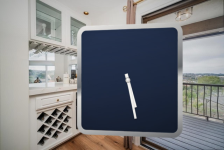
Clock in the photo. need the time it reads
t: 5:28
